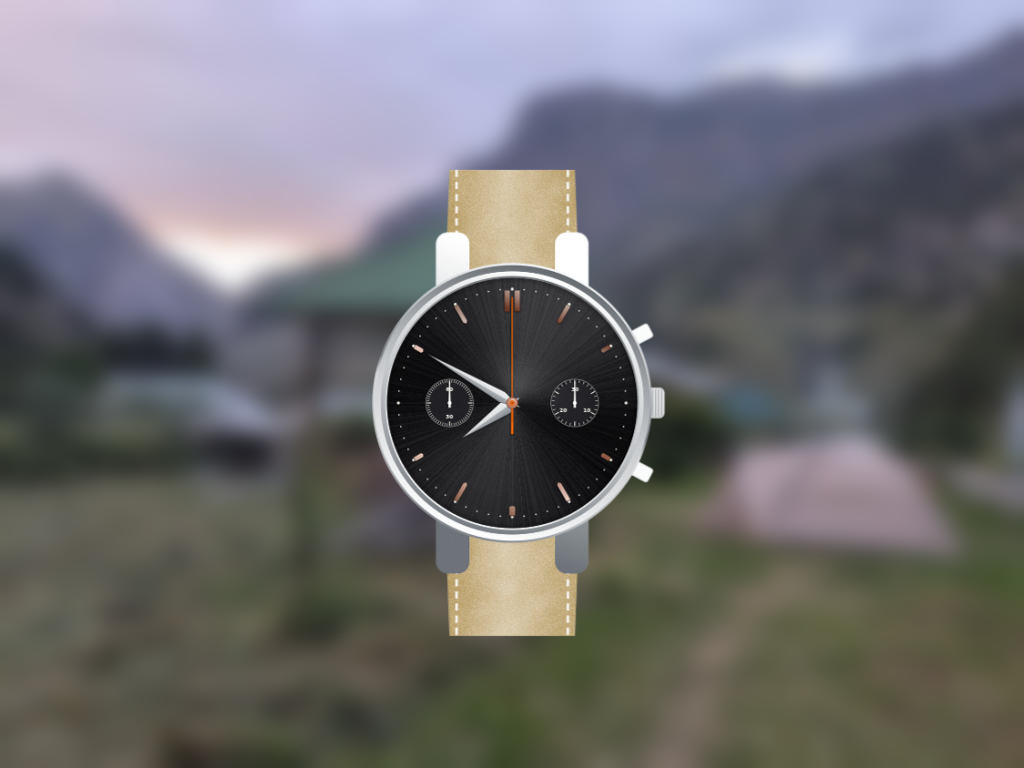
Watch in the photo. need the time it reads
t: 7:50
